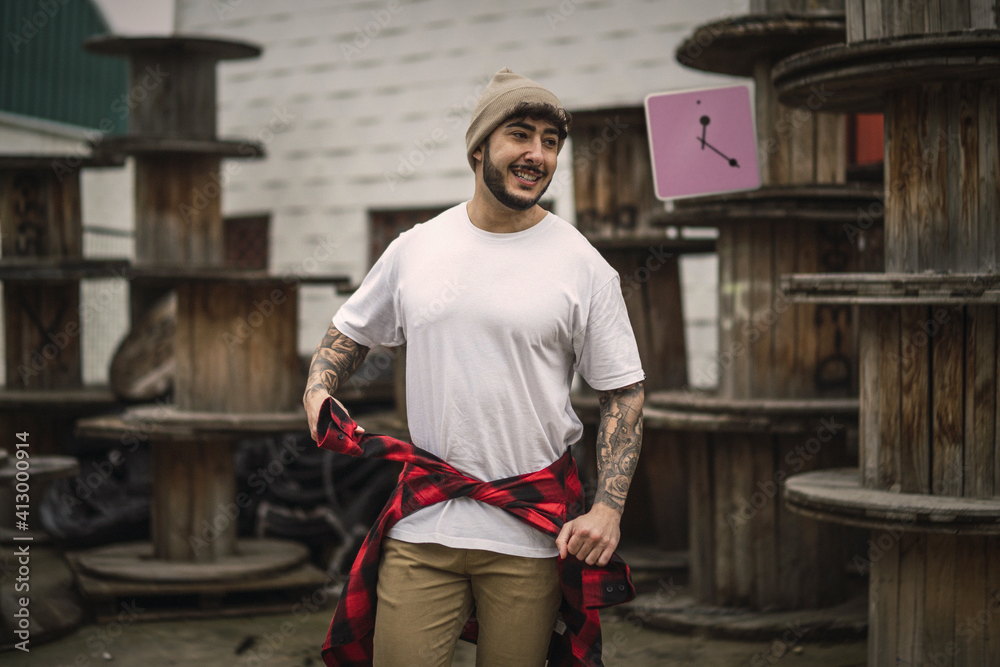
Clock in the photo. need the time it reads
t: 12:22
